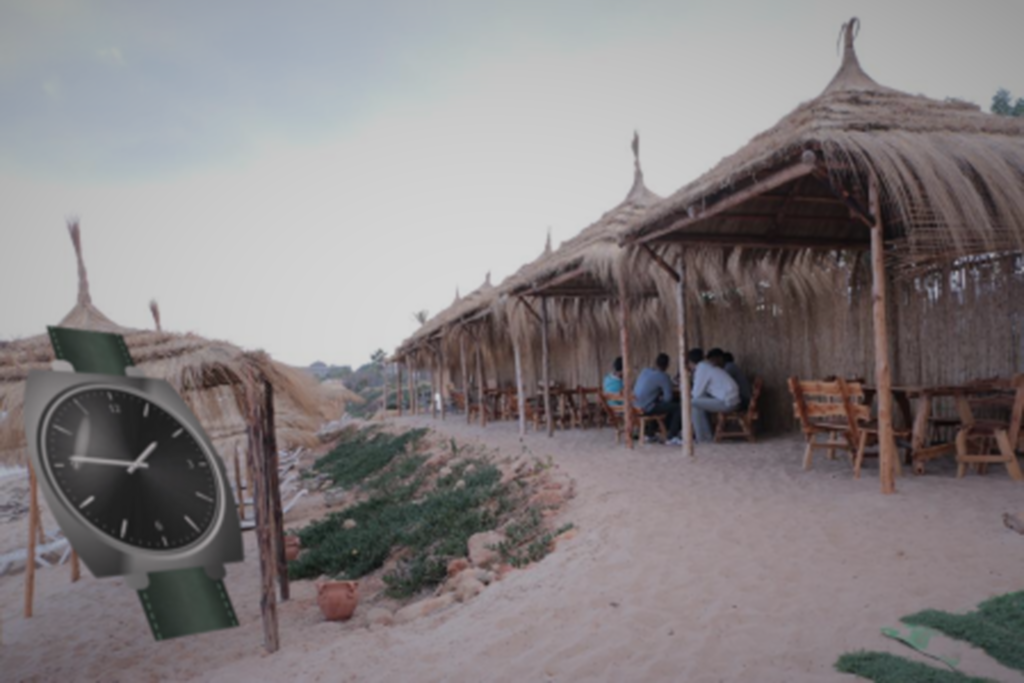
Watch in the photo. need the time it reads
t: 1:46
